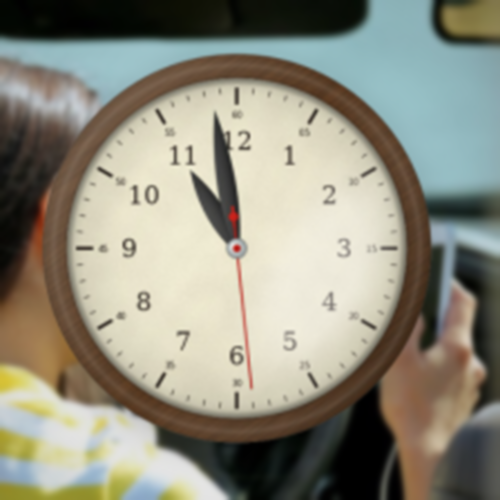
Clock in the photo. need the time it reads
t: 10:58:29
